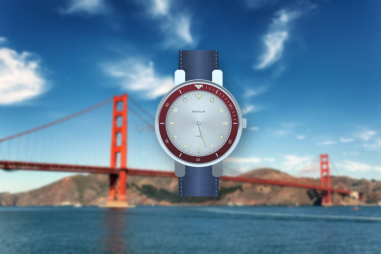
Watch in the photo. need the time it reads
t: 5:27
